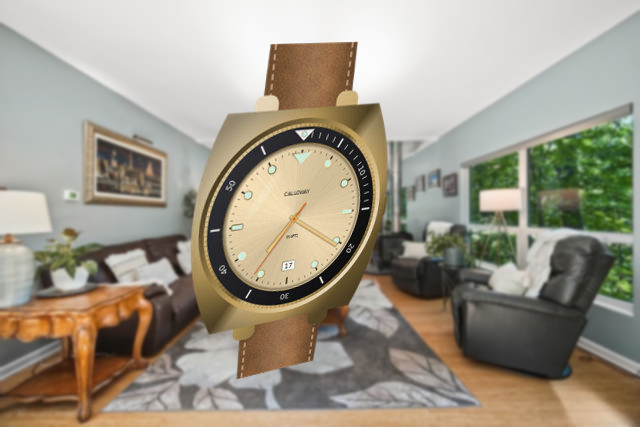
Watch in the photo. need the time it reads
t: 7:20:36
